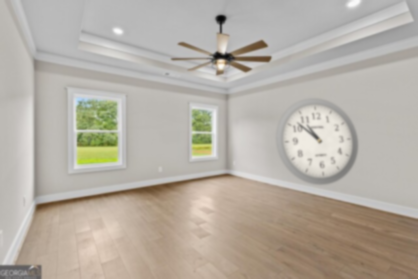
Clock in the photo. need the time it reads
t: 10:52
